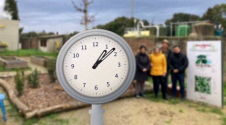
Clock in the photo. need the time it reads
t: 1:08
